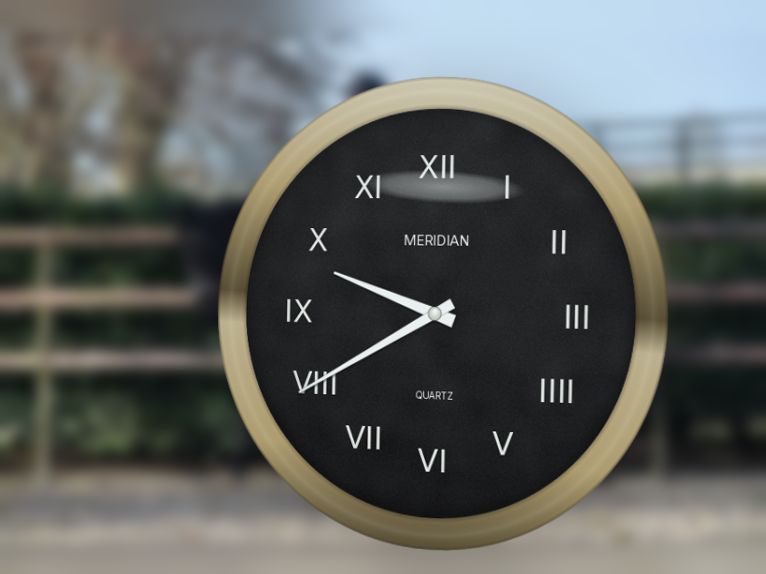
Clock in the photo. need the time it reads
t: 9:40
